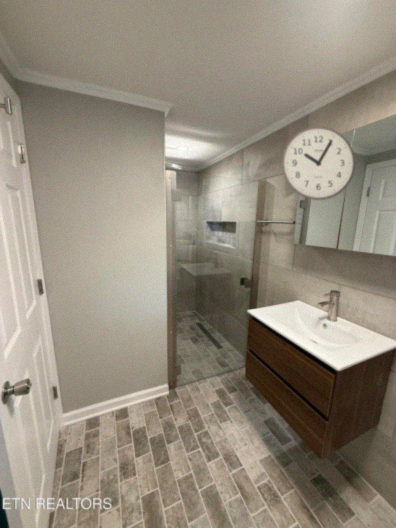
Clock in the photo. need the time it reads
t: 10:05
